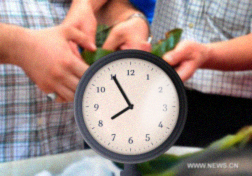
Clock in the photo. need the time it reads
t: 7:55
